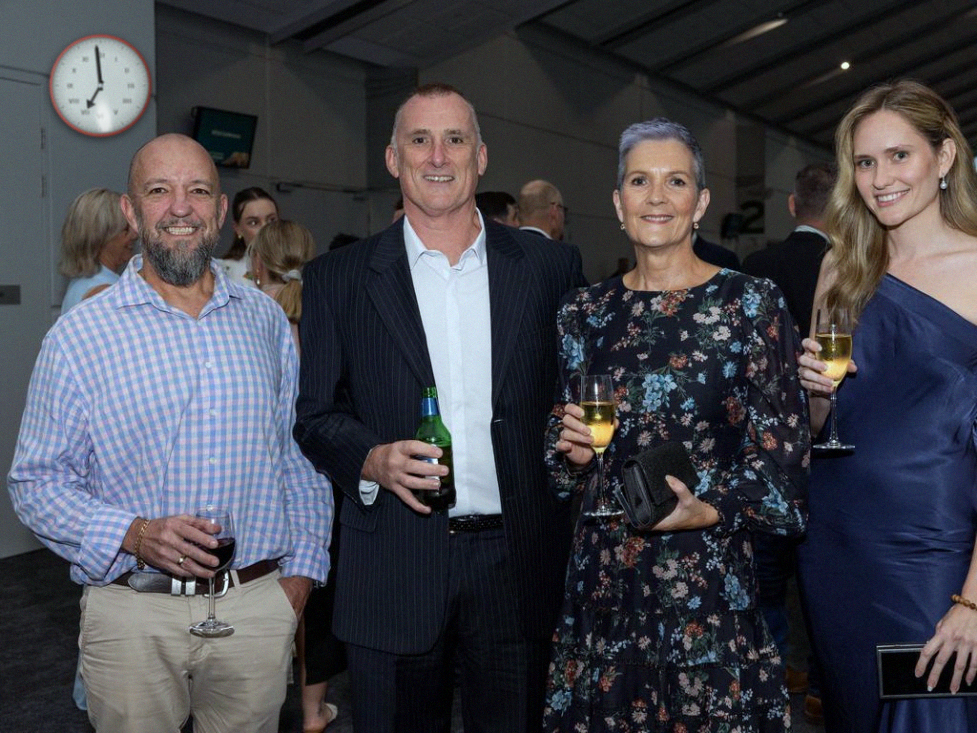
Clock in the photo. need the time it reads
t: 6:59
